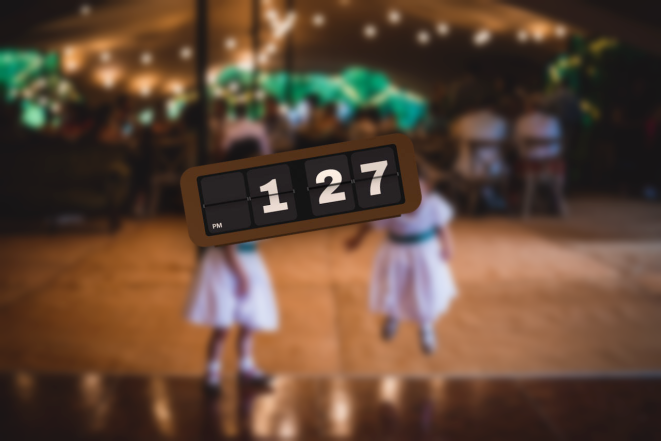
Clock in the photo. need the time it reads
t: 1:27
